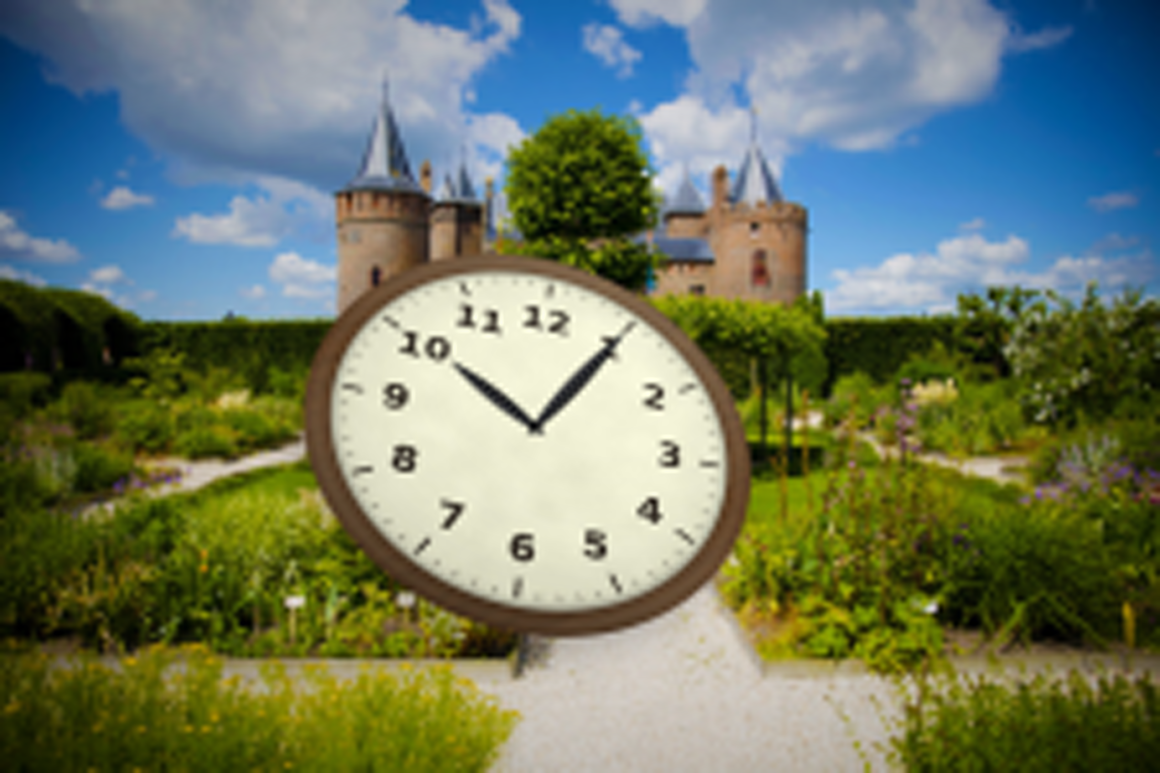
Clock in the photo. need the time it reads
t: 10:05
